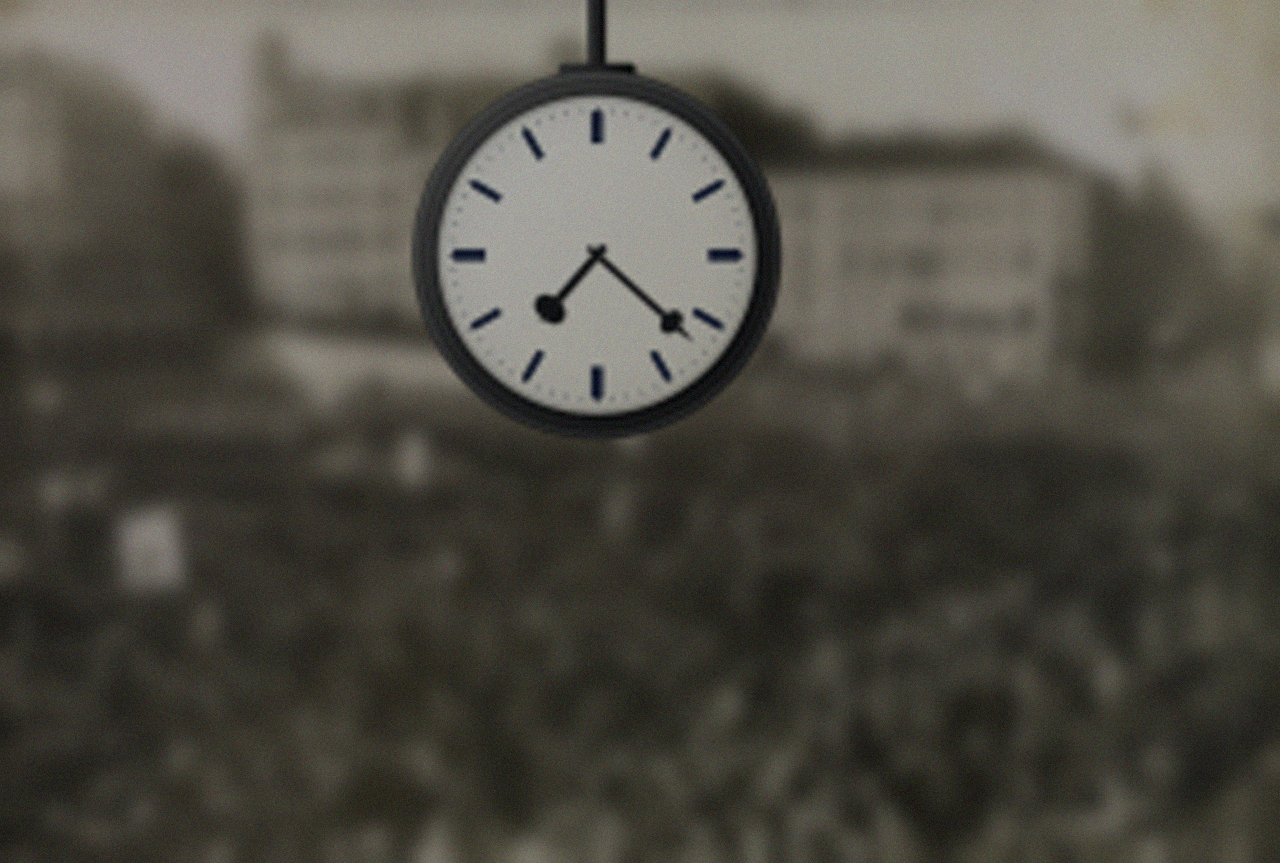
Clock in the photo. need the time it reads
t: 7:22
